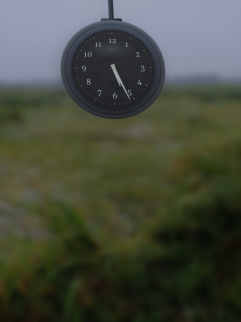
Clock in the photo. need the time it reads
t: 5:26
